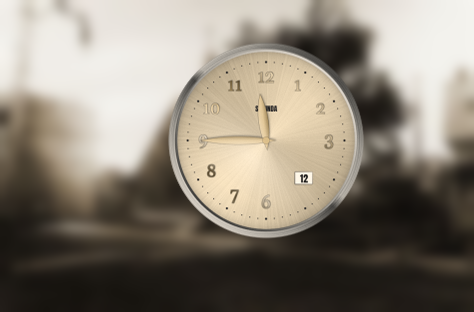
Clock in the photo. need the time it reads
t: 11:45
